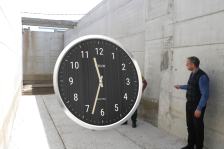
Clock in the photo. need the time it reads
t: 11:33
